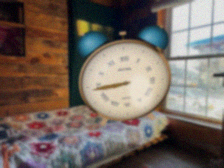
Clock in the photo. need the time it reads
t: 8:44
